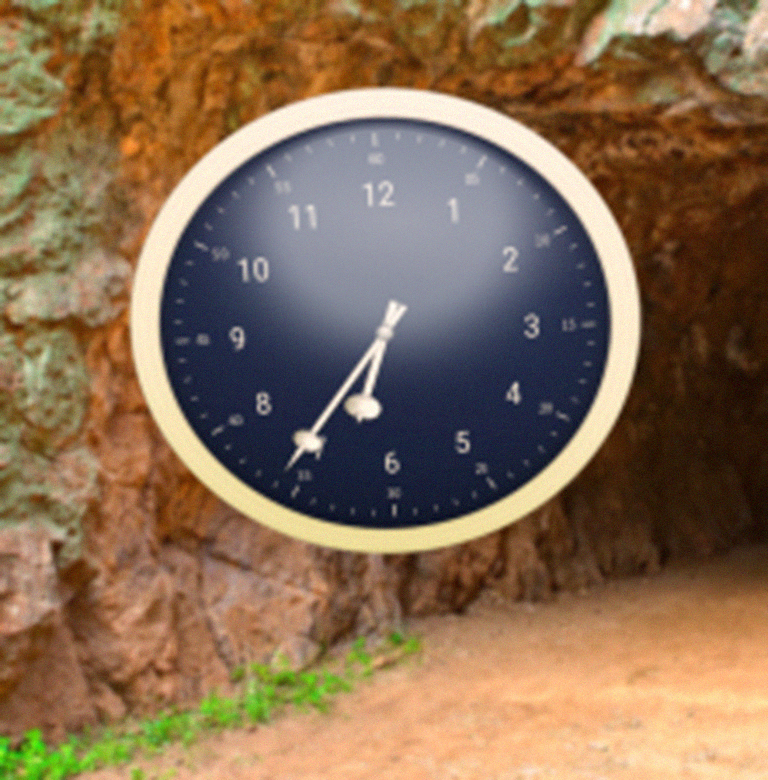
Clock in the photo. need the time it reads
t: 6:36
